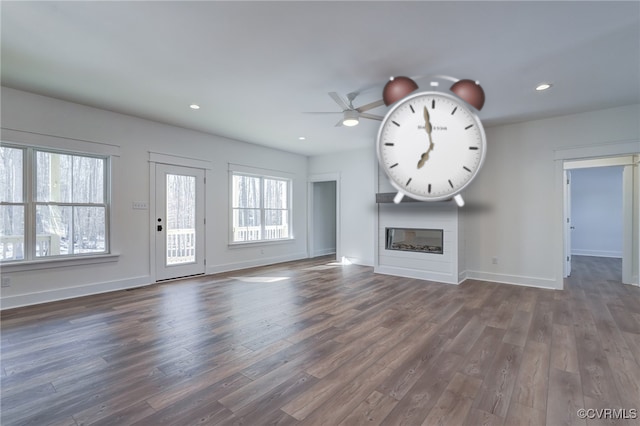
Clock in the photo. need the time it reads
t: 6:58
